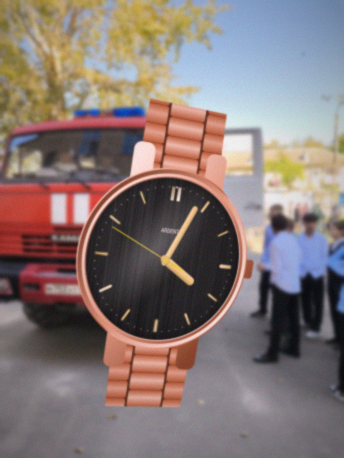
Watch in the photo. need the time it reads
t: 4:03:49
